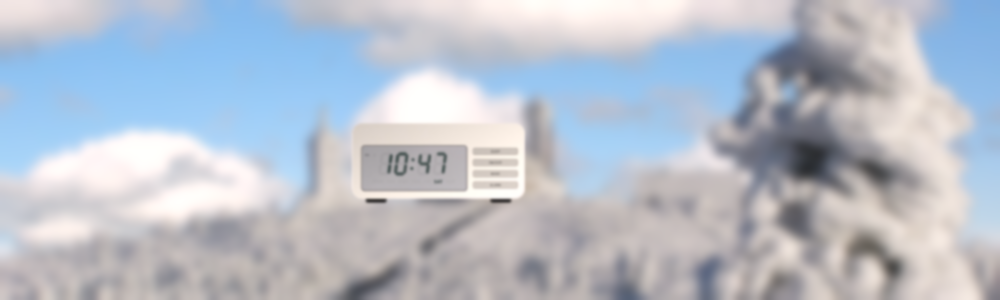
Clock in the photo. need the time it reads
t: 10:47
